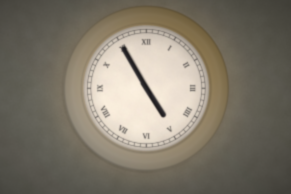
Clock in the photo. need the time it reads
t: 4:55
